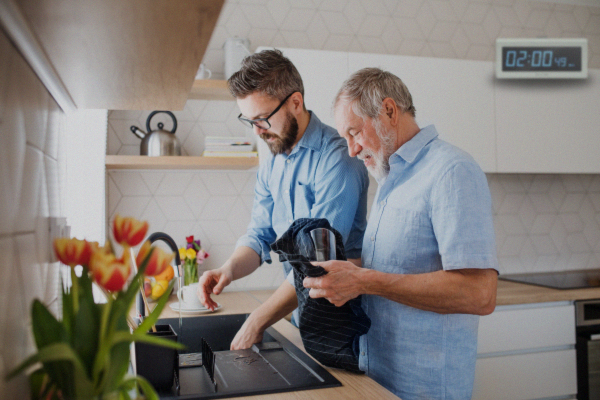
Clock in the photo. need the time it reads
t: 2:00
